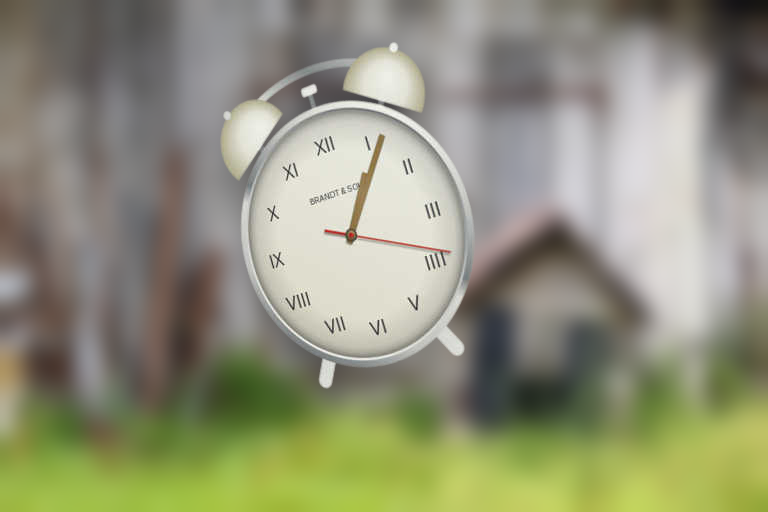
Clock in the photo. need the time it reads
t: 1:06:19
